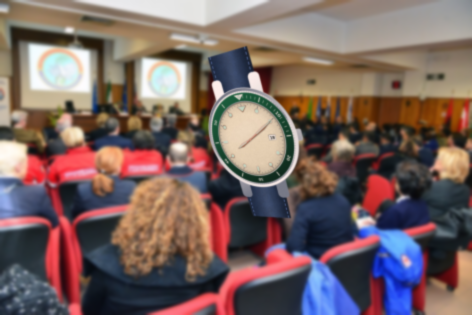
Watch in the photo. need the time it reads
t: 8:10
